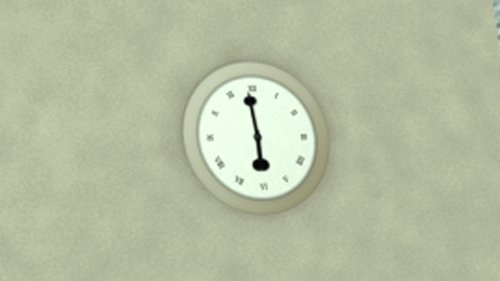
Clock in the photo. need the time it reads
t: 5:59
